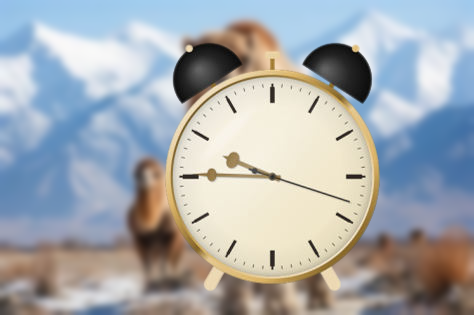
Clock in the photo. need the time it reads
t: 9:45:18
